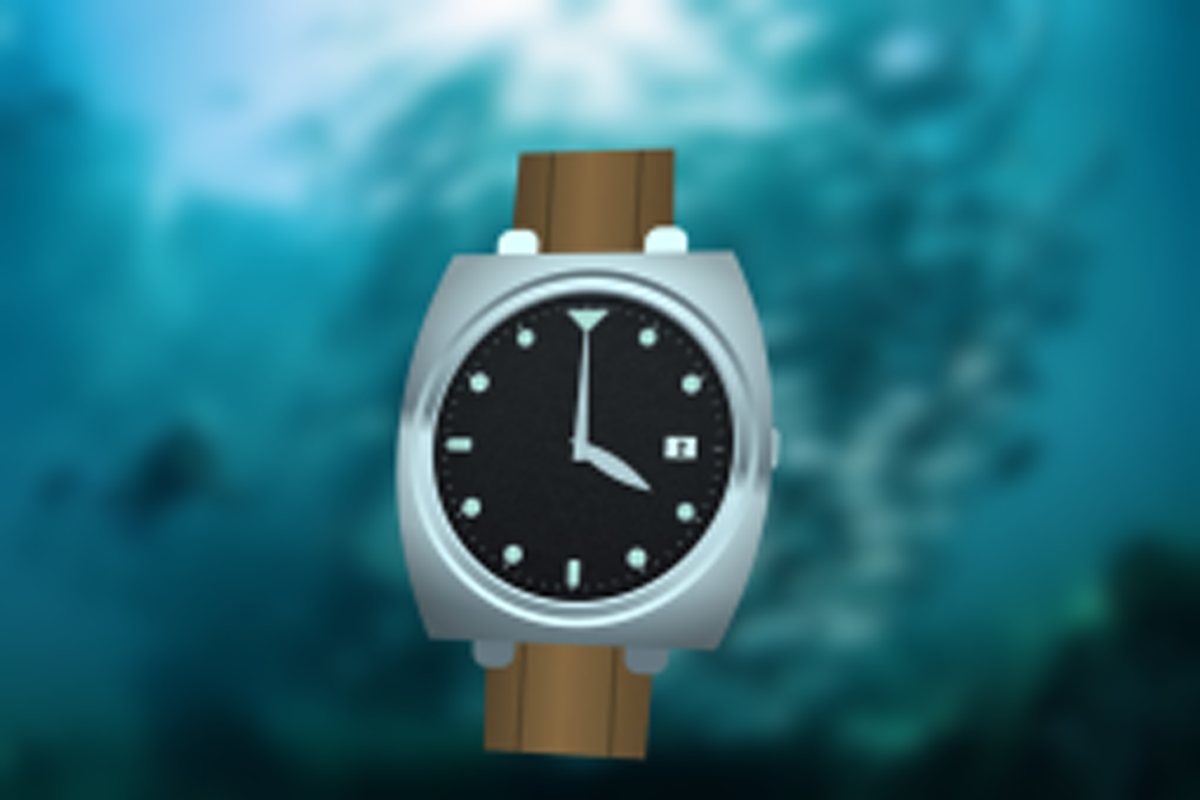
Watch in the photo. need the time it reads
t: 4:00
